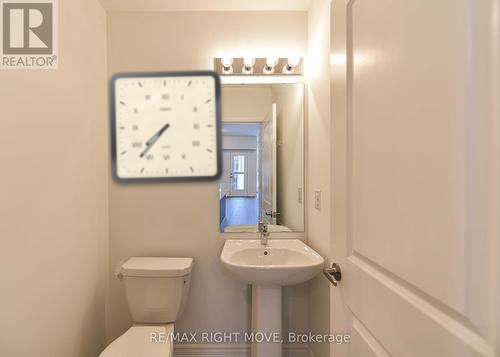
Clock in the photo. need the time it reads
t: 7:37
